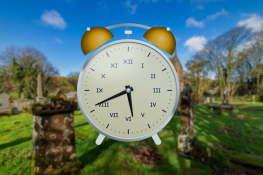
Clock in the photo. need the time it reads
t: 5:41
